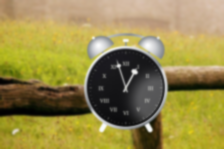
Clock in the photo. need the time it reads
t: 12:57
